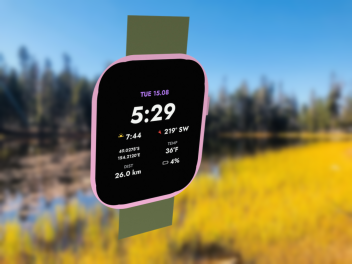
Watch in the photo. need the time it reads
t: 5:29
